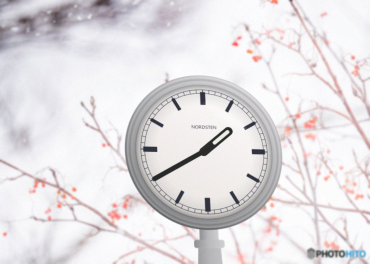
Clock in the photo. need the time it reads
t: 1:40
